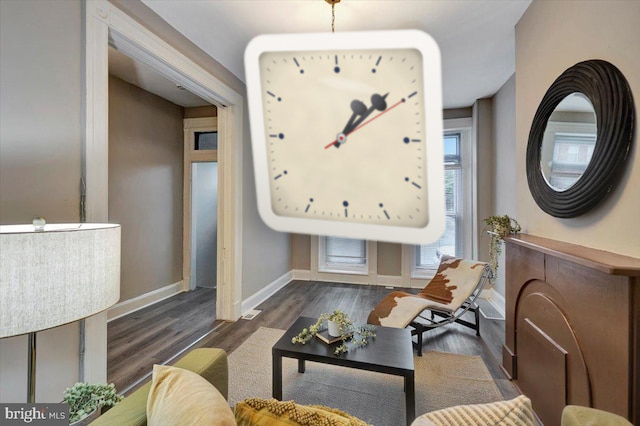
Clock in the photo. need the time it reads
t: 1:08:10
